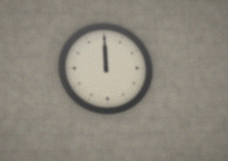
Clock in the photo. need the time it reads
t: 12:00
